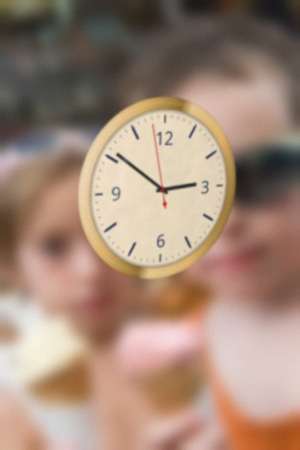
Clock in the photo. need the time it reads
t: 2:50:58
